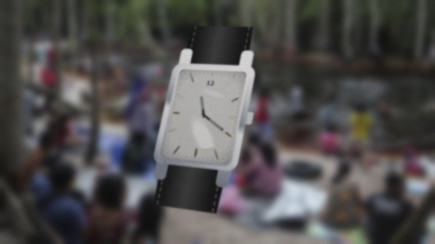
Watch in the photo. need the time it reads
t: 11:20
